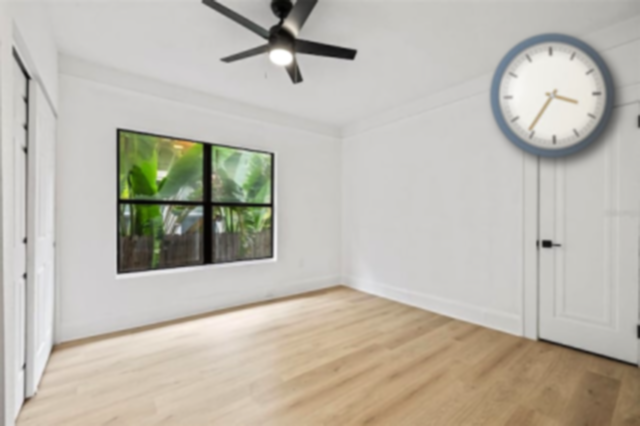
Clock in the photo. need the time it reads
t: 3:36
